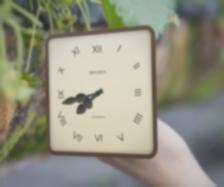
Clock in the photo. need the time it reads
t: 7:43
